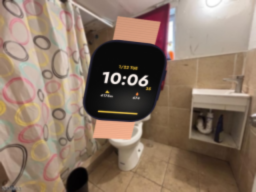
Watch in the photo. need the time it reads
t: 10:06
